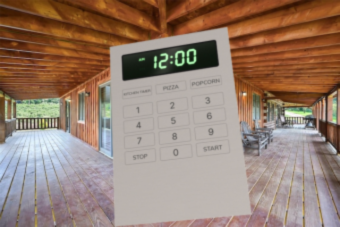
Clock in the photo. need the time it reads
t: 12:00
